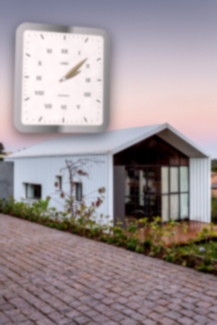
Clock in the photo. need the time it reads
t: 2:08
